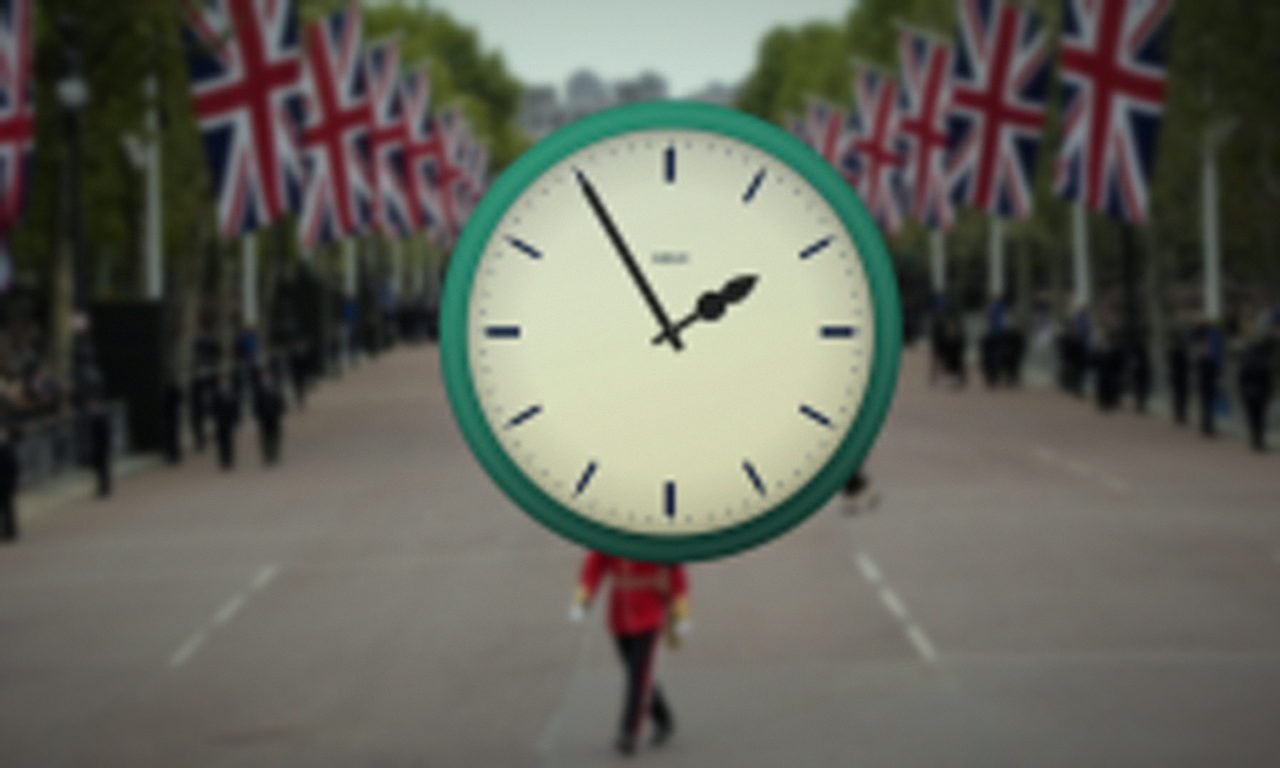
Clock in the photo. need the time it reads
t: 1:55
